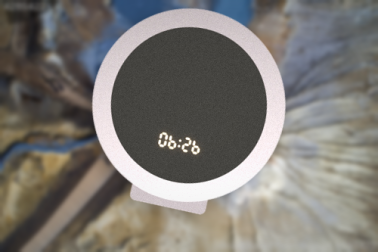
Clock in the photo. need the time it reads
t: 6:26
